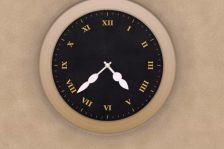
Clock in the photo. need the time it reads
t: 4:38
